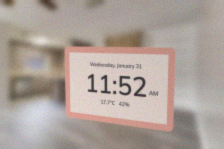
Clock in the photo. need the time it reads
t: 11:52
